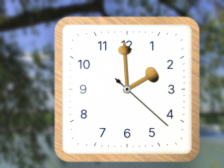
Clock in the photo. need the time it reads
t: 1:59:22
